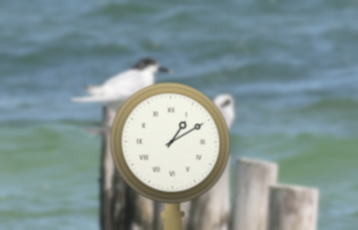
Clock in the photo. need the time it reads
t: 1:10
